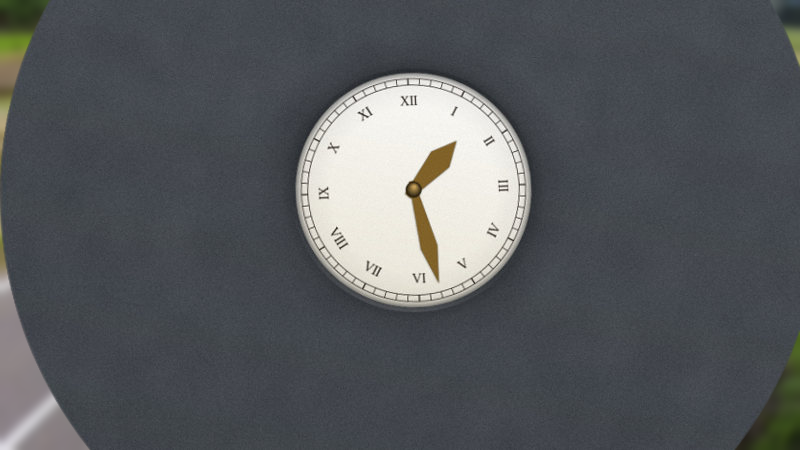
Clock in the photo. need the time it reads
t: 1:28
